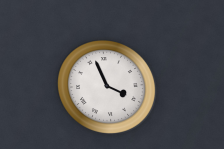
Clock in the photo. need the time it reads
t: 3:57
